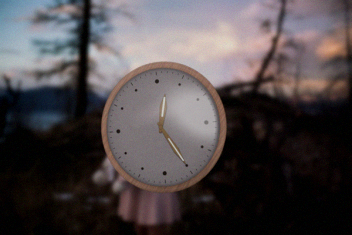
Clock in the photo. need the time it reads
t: 12:25
